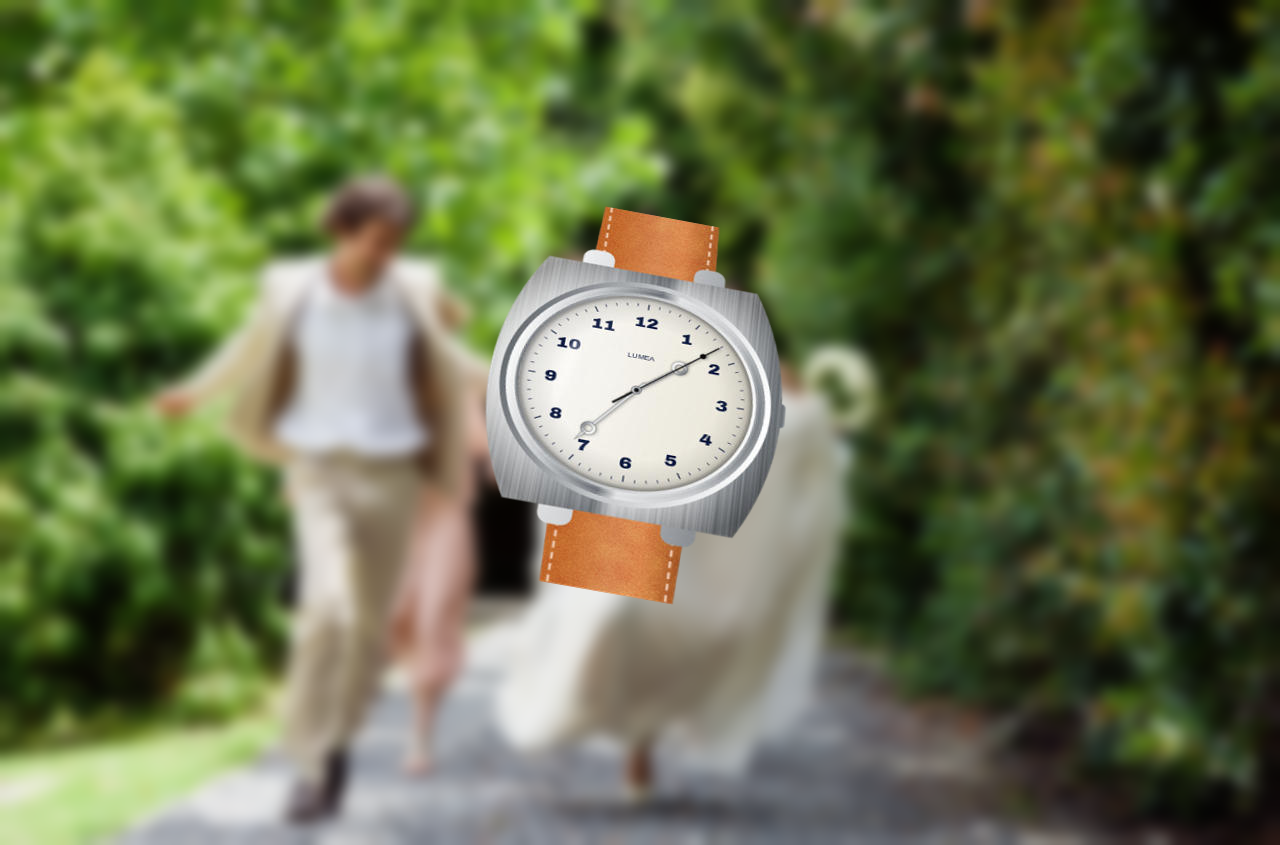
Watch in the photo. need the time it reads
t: 1:36:08
